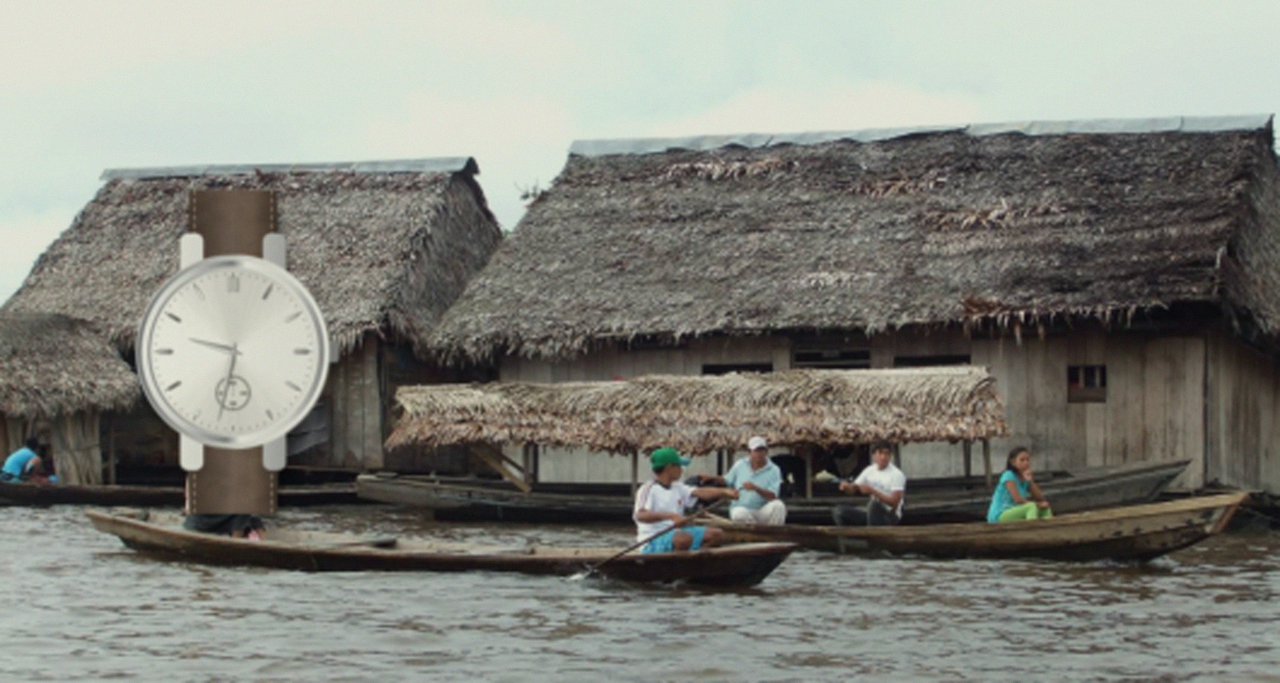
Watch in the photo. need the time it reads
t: 9:32
